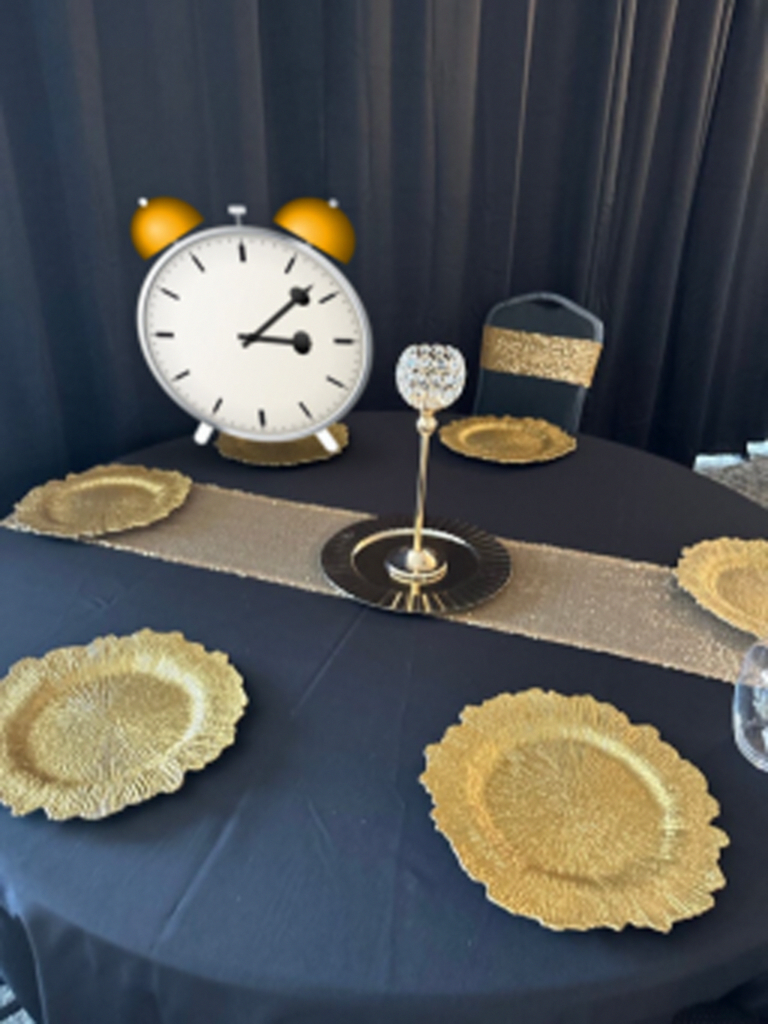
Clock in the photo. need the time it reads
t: 3:08
